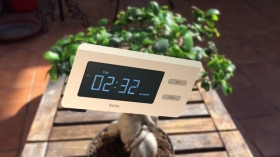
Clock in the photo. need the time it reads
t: 2:32
